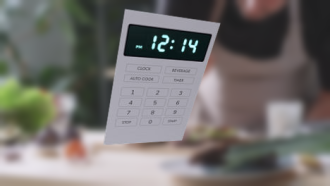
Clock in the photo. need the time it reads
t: 12:14
